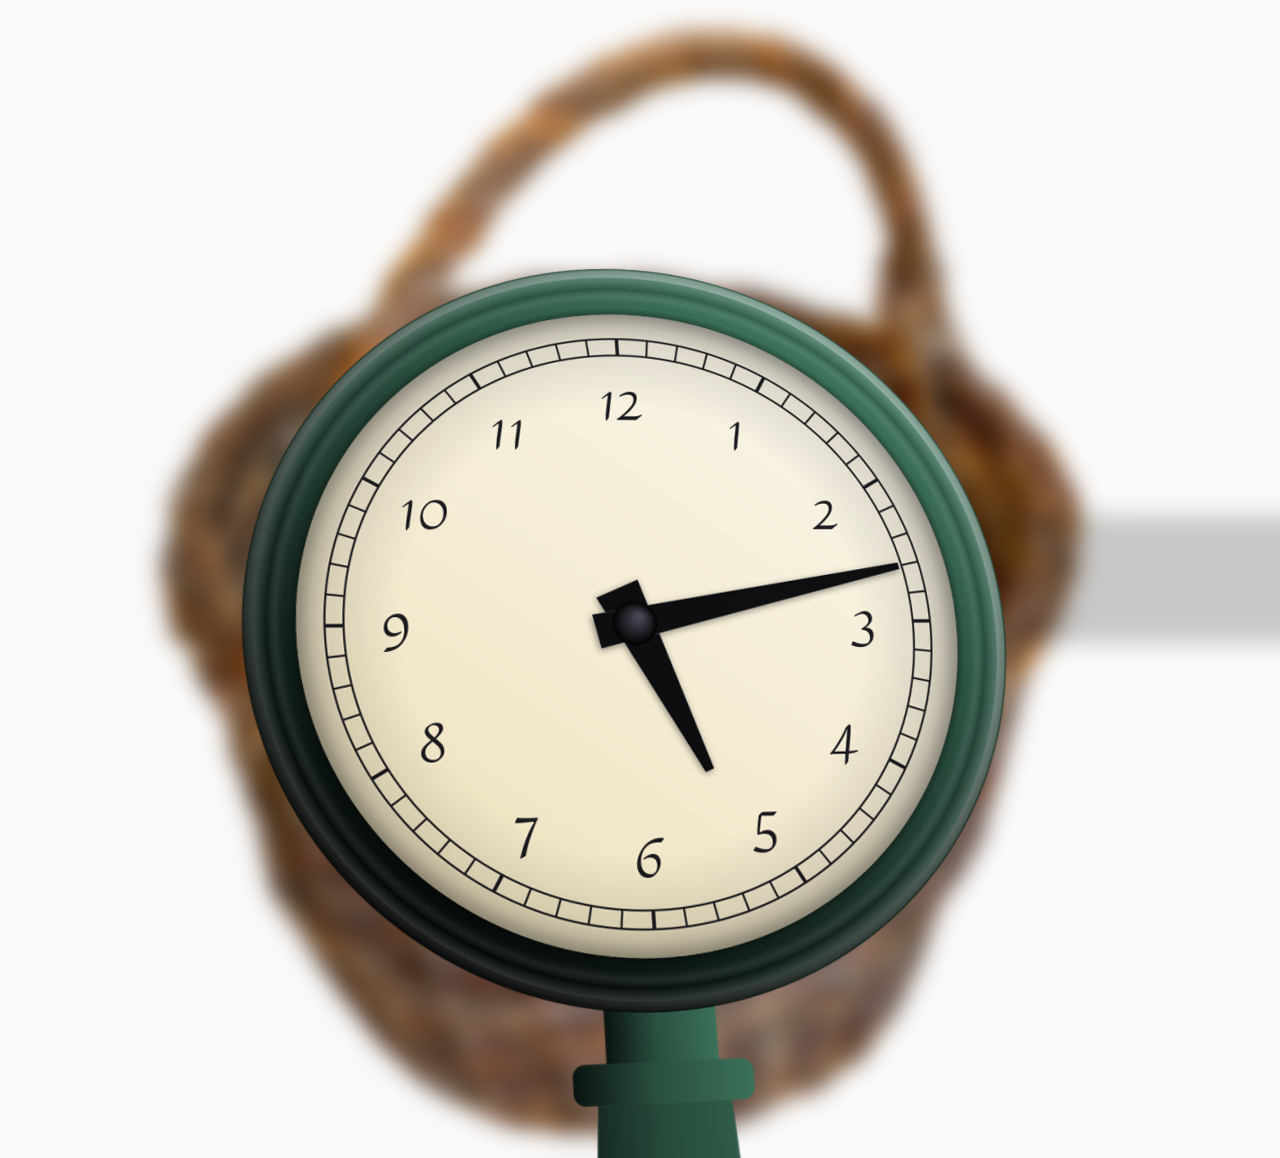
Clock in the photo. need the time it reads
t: 5:13
